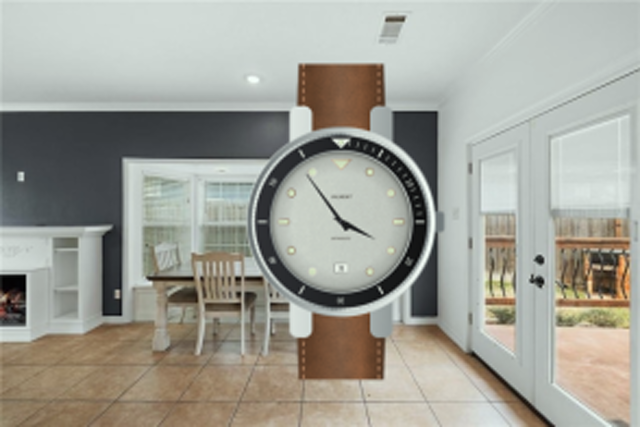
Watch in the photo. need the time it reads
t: 3:54
